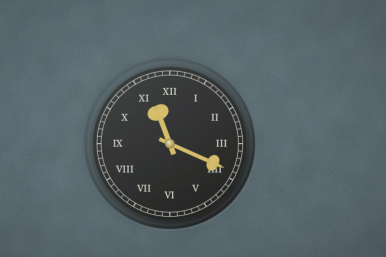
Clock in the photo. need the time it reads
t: 11:19
